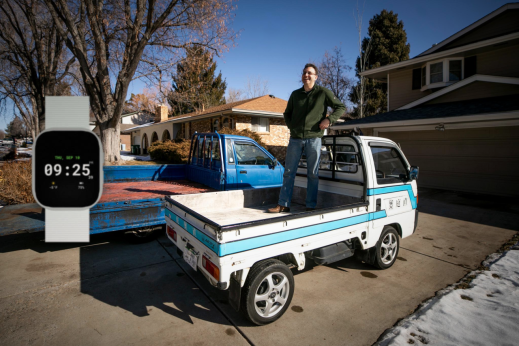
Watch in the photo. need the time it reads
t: 9:25
